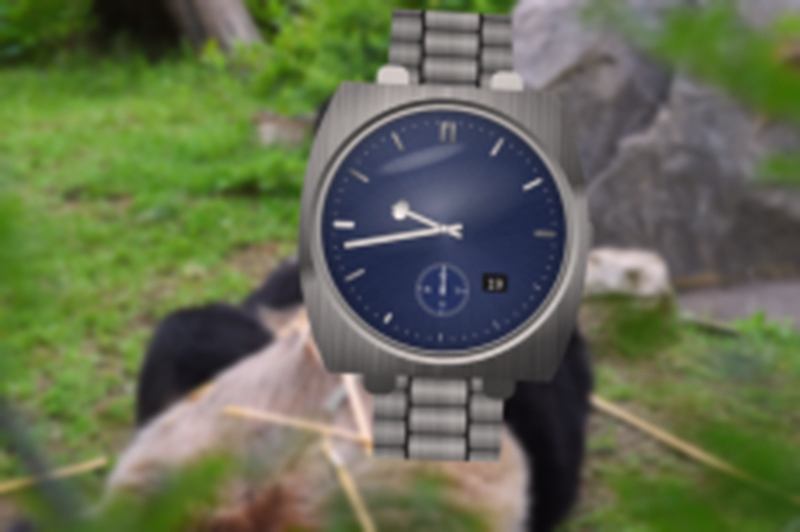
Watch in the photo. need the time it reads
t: 9:43
